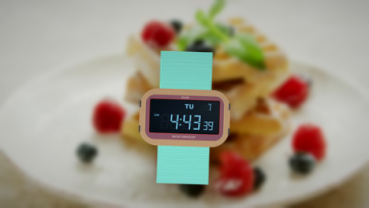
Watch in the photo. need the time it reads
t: 4:43:39
